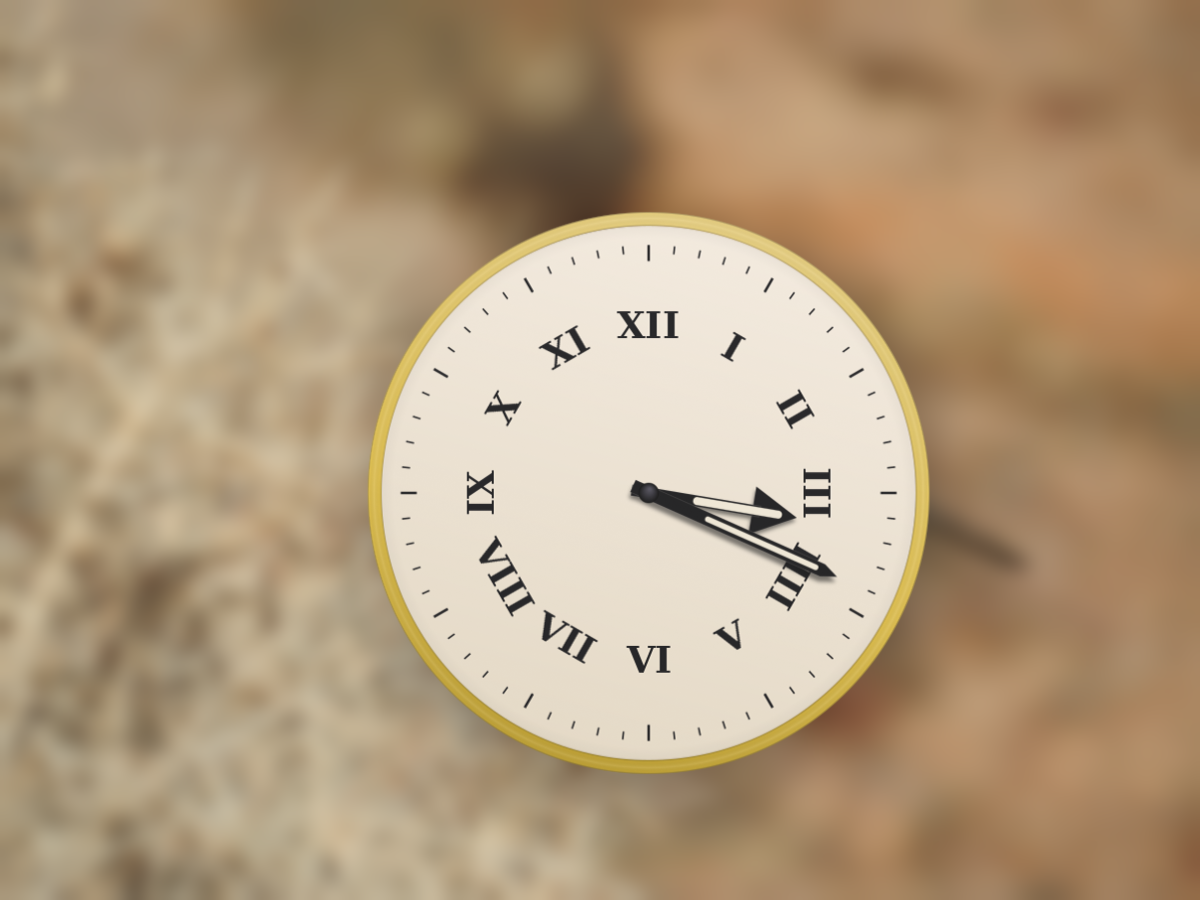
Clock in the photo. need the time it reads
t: 3:19
